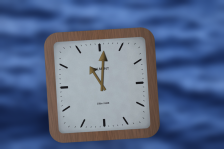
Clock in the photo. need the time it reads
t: 11:01
